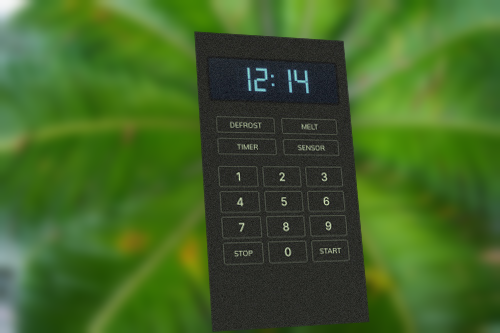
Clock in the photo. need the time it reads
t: 12:14
